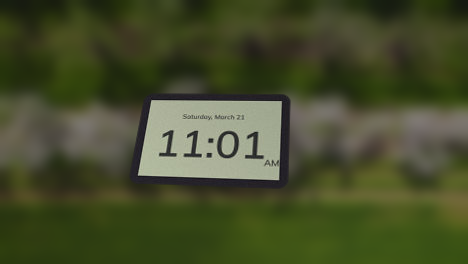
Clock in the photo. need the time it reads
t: 11:01
